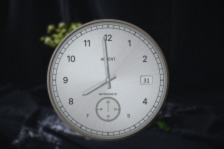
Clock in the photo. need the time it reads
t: 7:59
